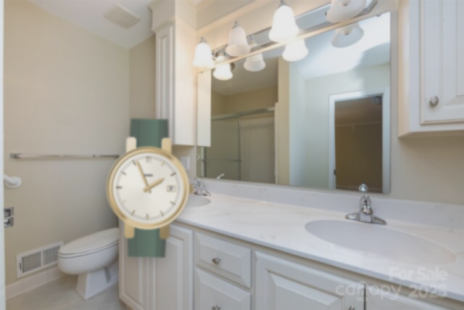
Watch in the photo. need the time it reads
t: 1:56
